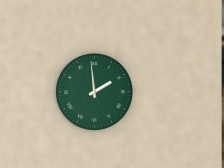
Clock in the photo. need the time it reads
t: 1:59
